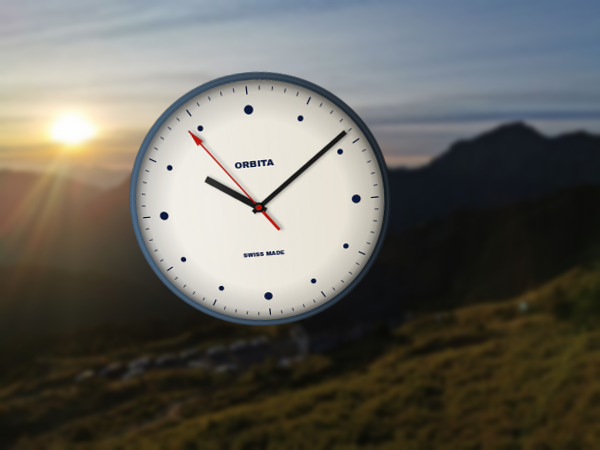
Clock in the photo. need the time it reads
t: 10:08:54
